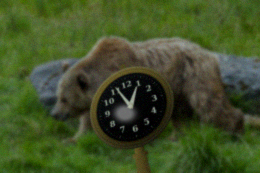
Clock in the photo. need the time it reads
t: 12:56
